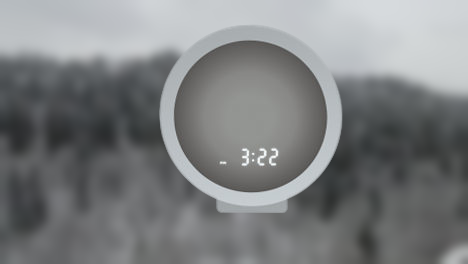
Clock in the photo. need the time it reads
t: 3:22
